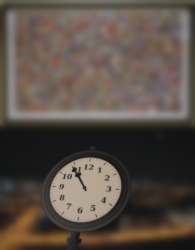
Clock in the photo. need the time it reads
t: 10:54
